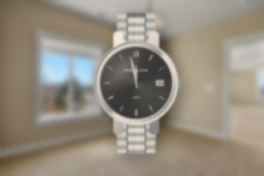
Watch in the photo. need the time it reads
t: 11:58
